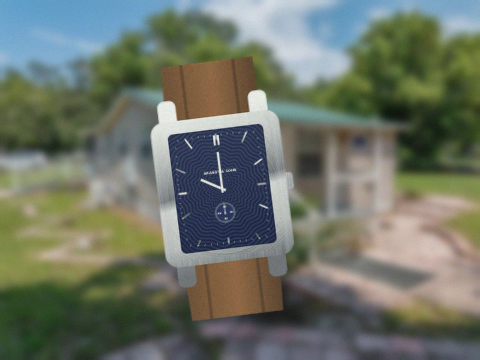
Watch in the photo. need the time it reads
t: 10:00
